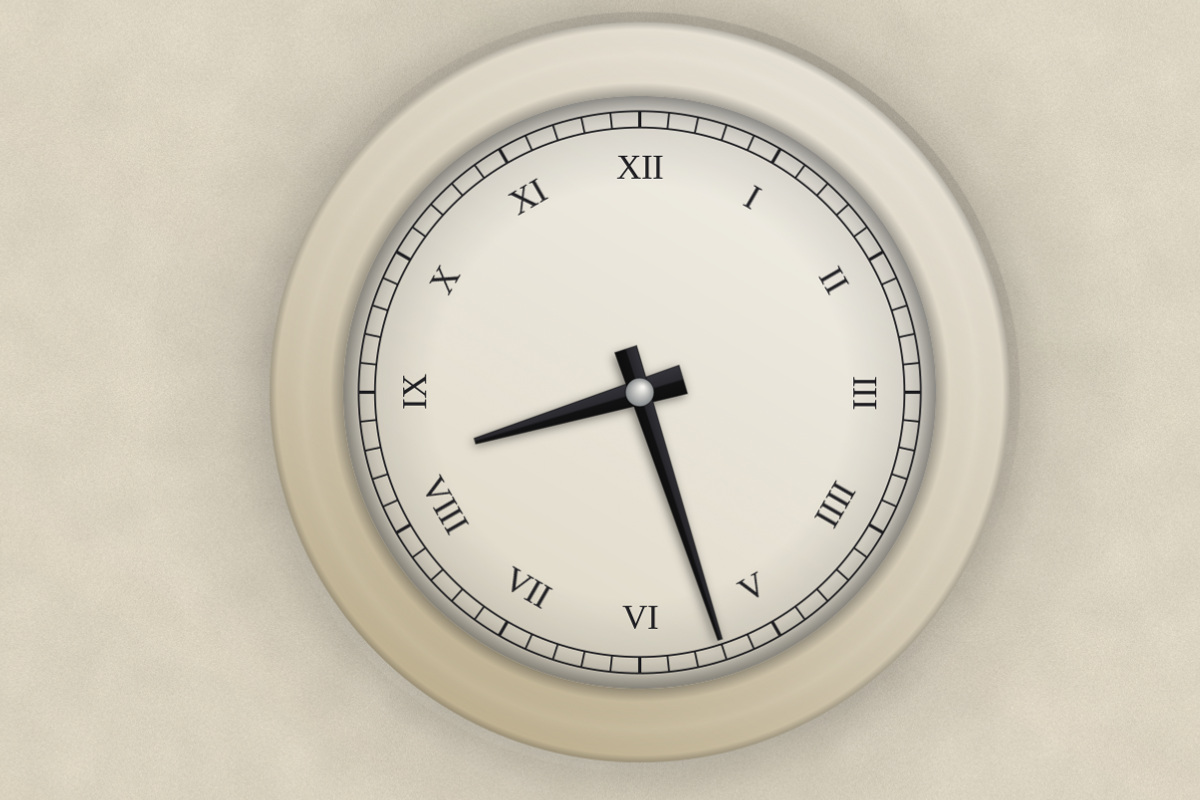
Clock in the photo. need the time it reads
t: 8:27
